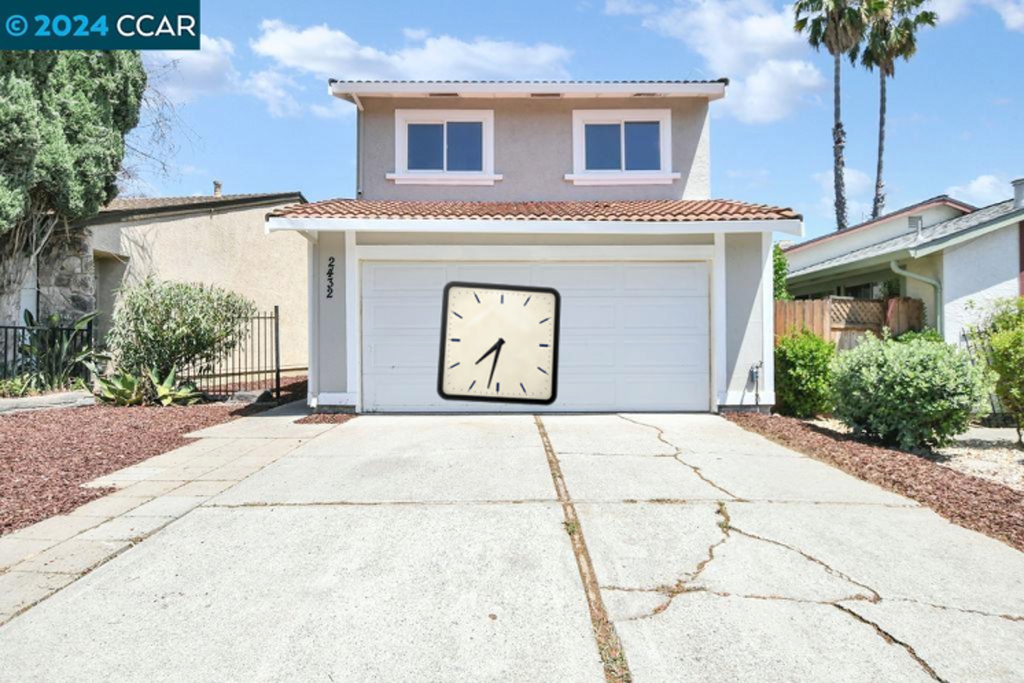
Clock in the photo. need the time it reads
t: 7:32
